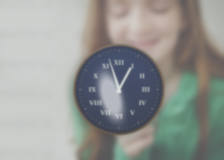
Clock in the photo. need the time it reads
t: 12:57
